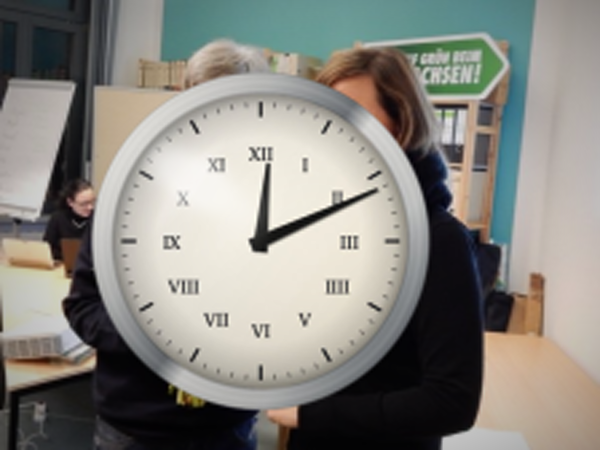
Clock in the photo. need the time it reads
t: 12:11
